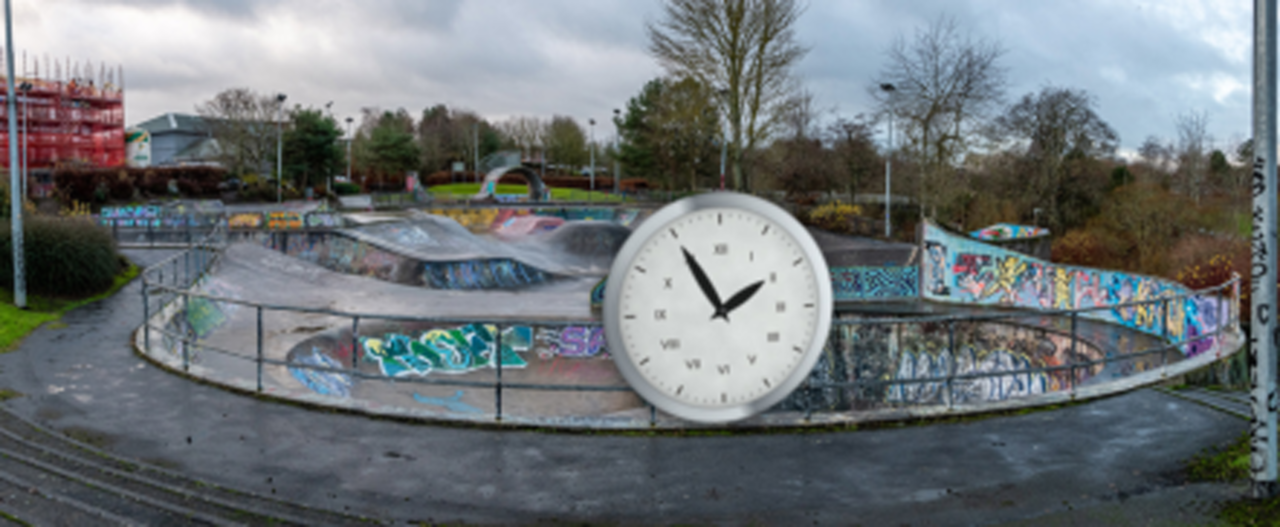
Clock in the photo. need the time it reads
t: 1:55
